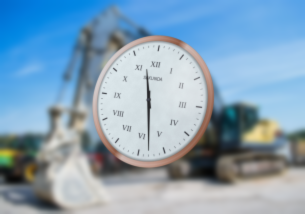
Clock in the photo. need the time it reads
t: 11:28
